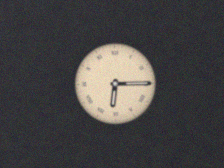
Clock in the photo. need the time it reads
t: 6:15
